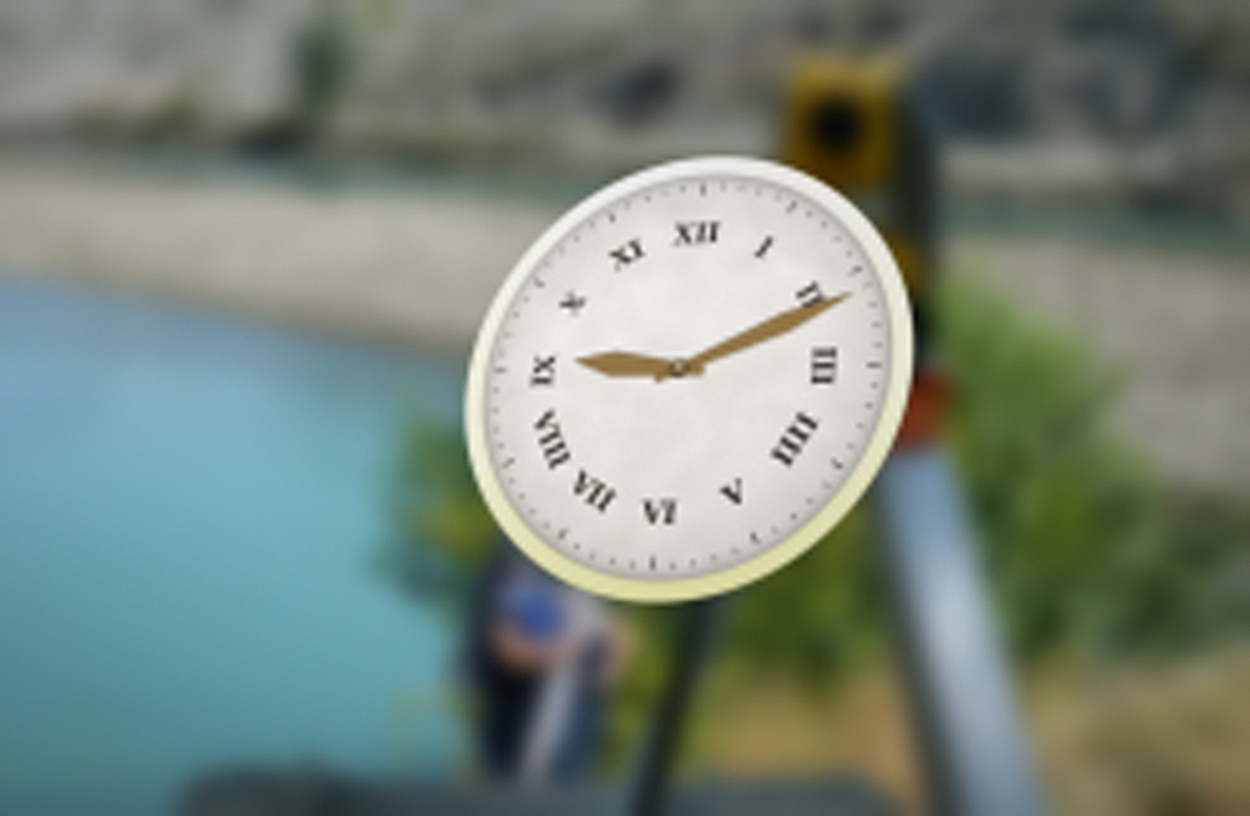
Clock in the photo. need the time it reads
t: 9:11
